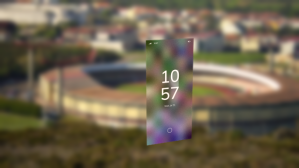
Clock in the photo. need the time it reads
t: 10:57
